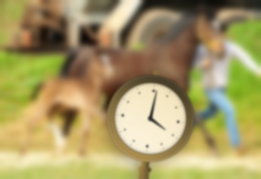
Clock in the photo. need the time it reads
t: 4:01
